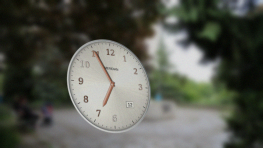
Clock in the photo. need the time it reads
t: 6:55
